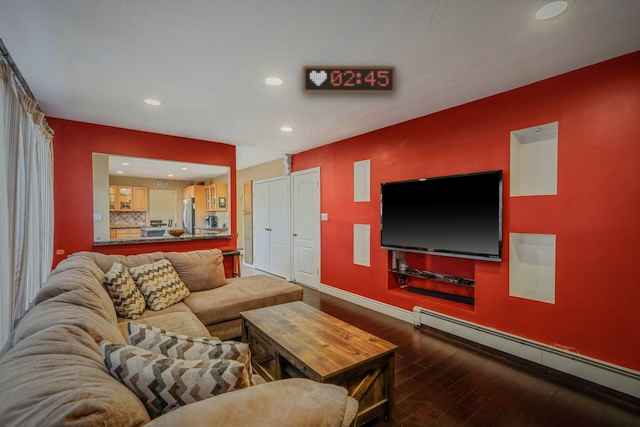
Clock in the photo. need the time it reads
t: 2:45
